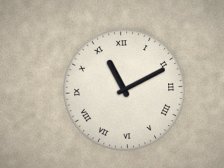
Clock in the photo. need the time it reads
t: 11:11
